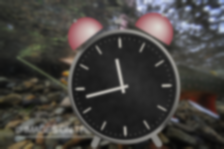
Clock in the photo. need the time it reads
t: 11:43
